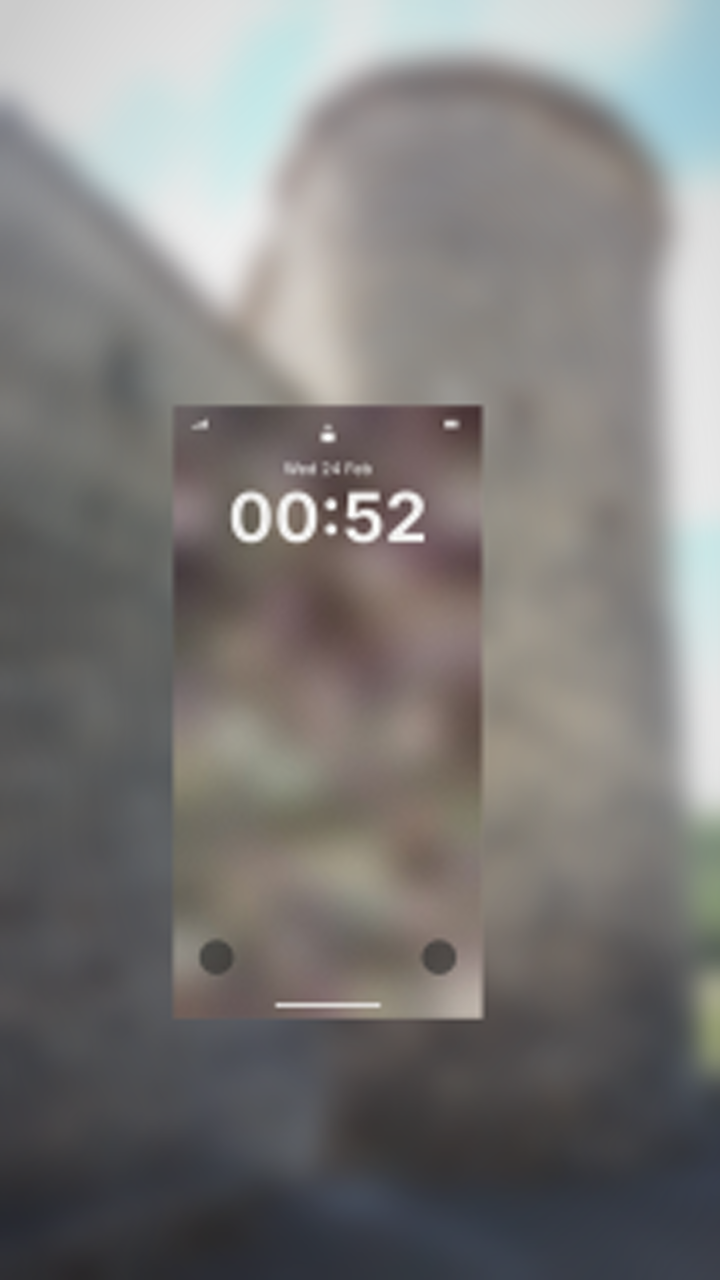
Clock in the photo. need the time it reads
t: 0:52
